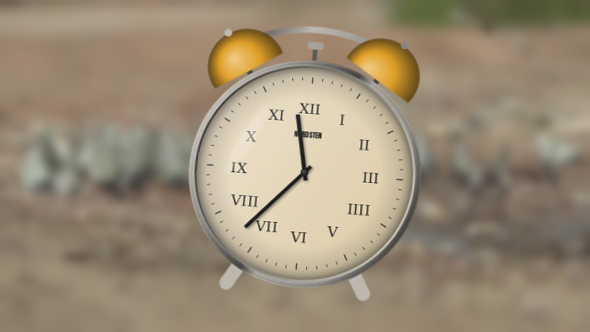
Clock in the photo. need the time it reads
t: 11:37
